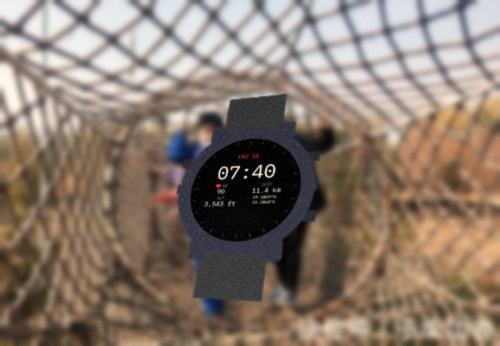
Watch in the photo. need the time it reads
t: 7:40
